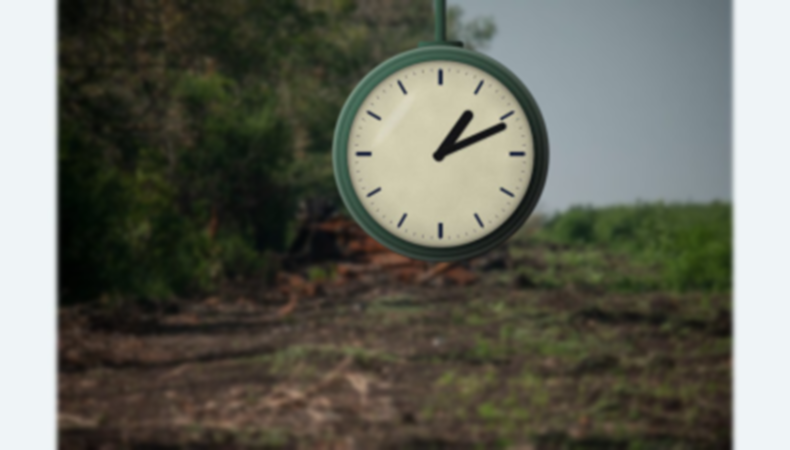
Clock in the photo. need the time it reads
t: 1:11
